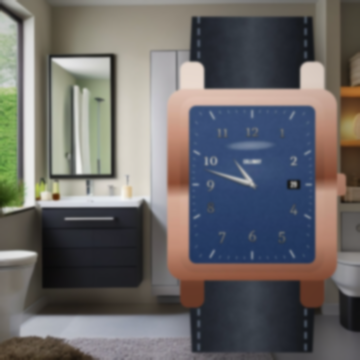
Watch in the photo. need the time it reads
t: 10:48
